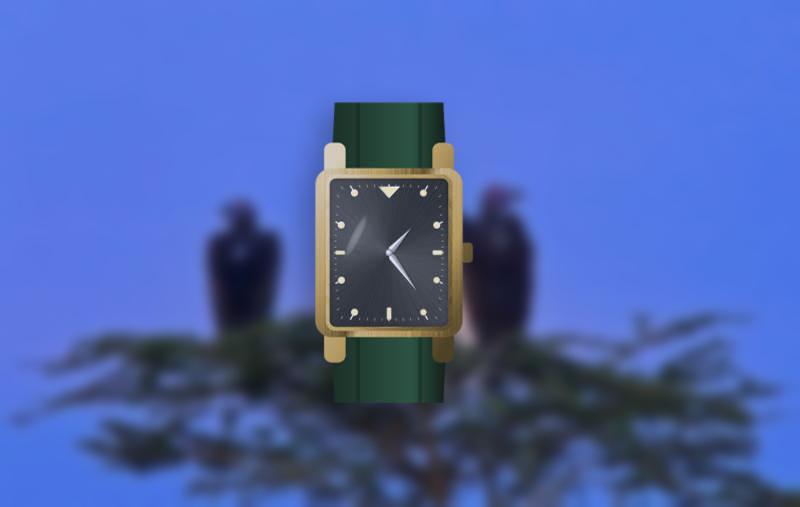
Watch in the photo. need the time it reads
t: 1:24
